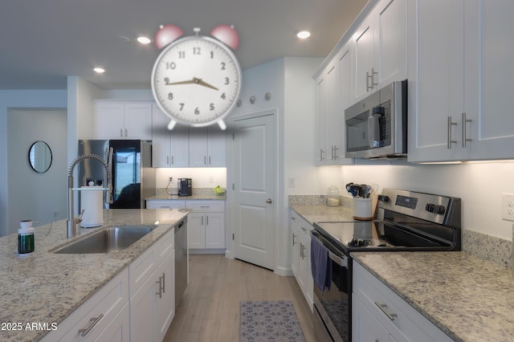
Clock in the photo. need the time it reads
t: 3:44
